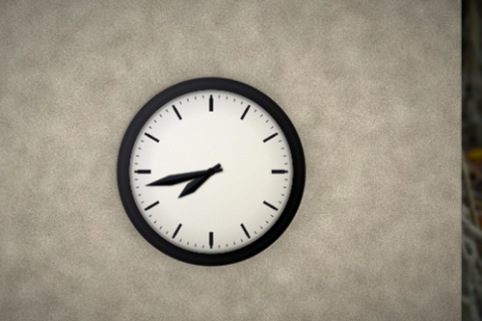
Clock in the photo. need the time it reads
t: 7:43
